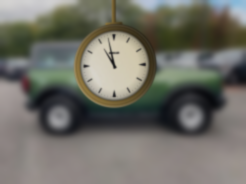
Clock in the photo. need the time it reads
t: 10:58
